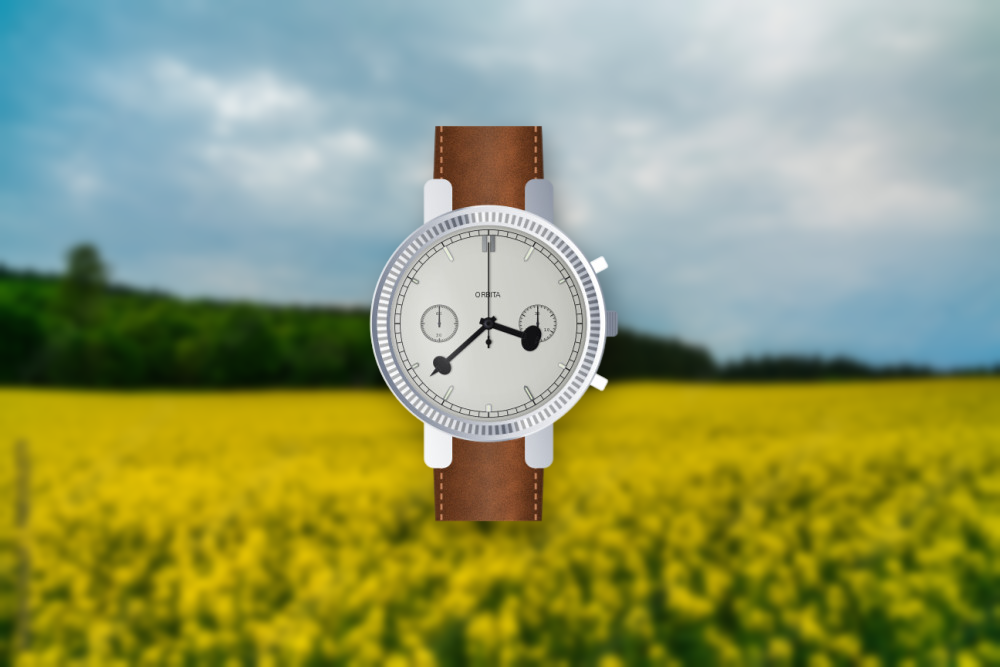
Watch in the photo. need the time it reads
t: 3:38
